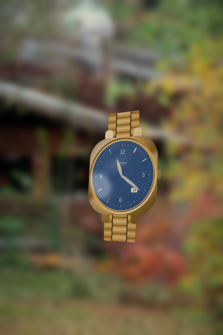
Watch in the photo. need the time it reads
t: 11:21
